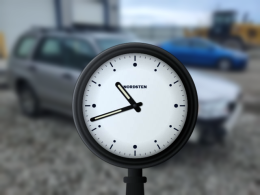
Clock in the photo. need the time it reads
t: 10:42
